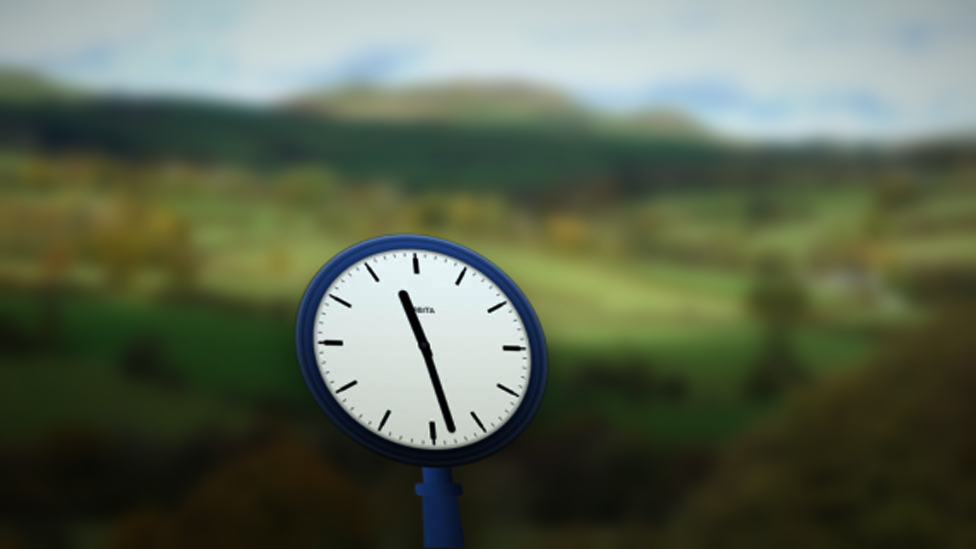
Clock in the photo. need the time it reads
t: 11:28
